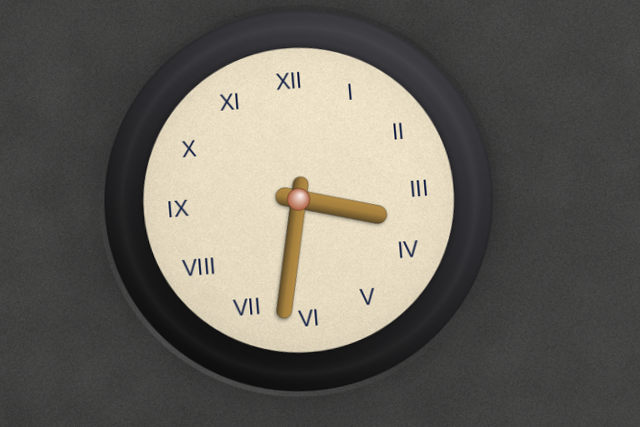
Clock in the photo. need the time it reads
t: 3:32
